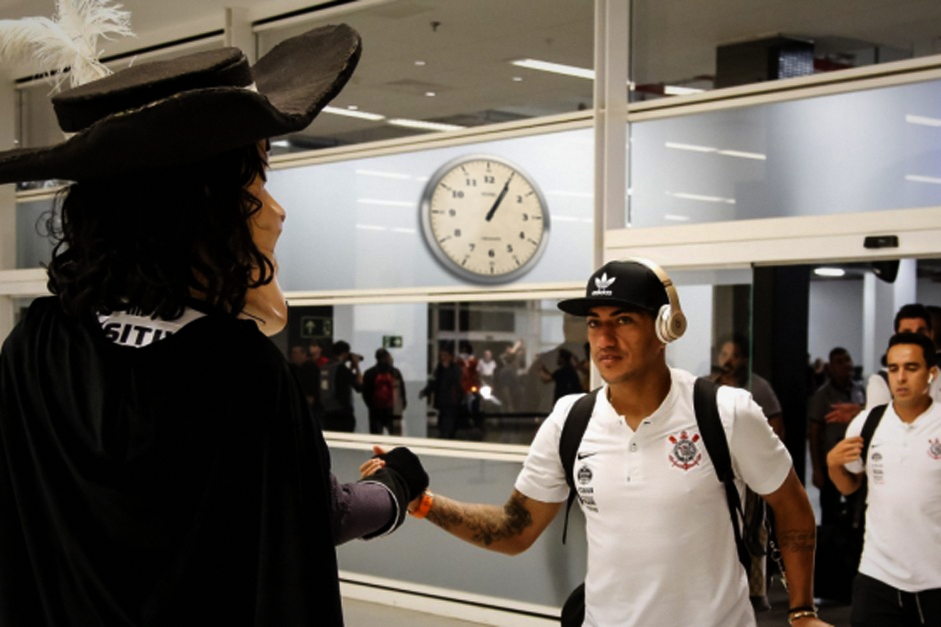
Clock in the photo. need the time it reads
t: 1:05
